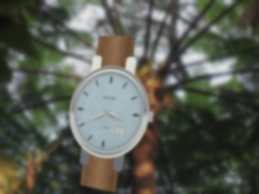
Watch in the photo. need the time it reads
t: 3:40
